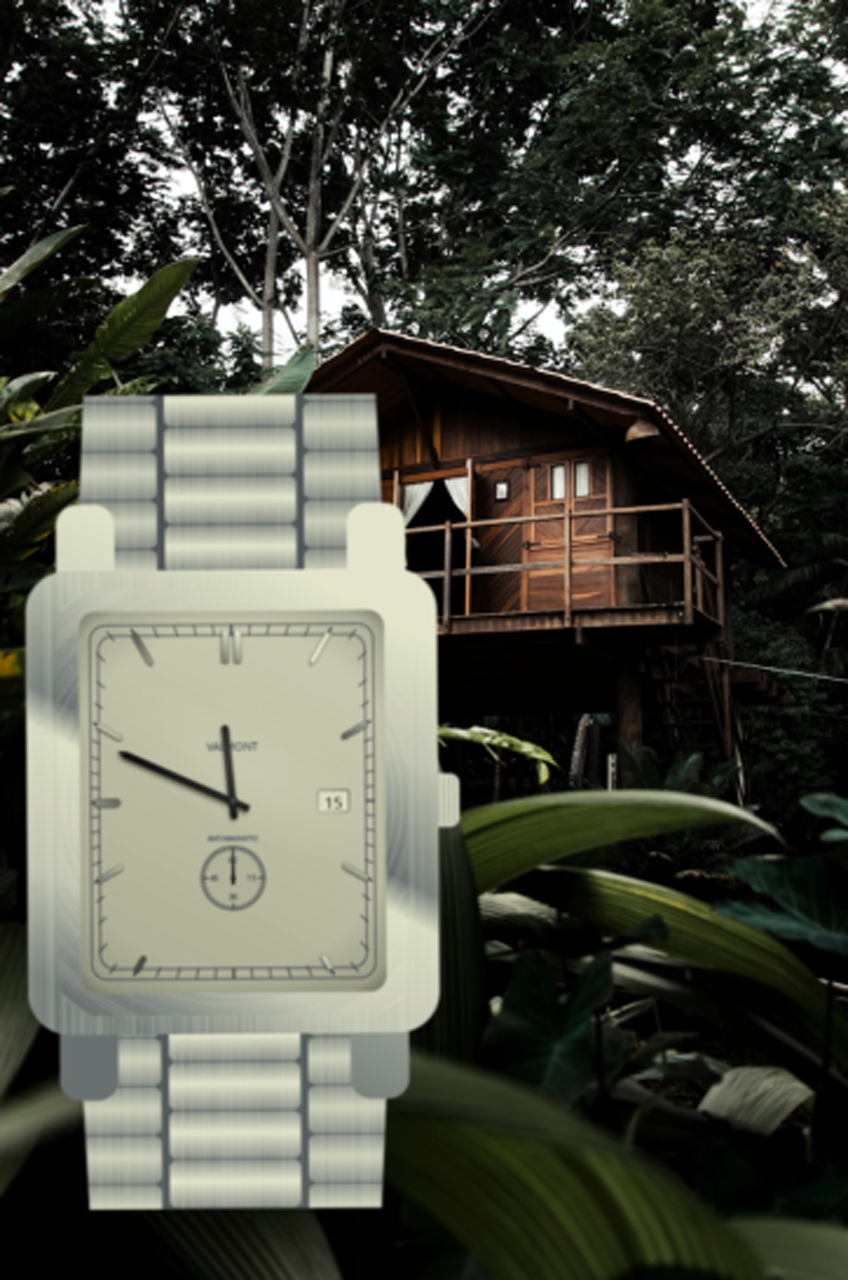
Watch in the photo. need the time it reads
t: 11:49
